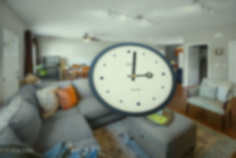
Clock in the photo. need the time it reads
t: 3:02
